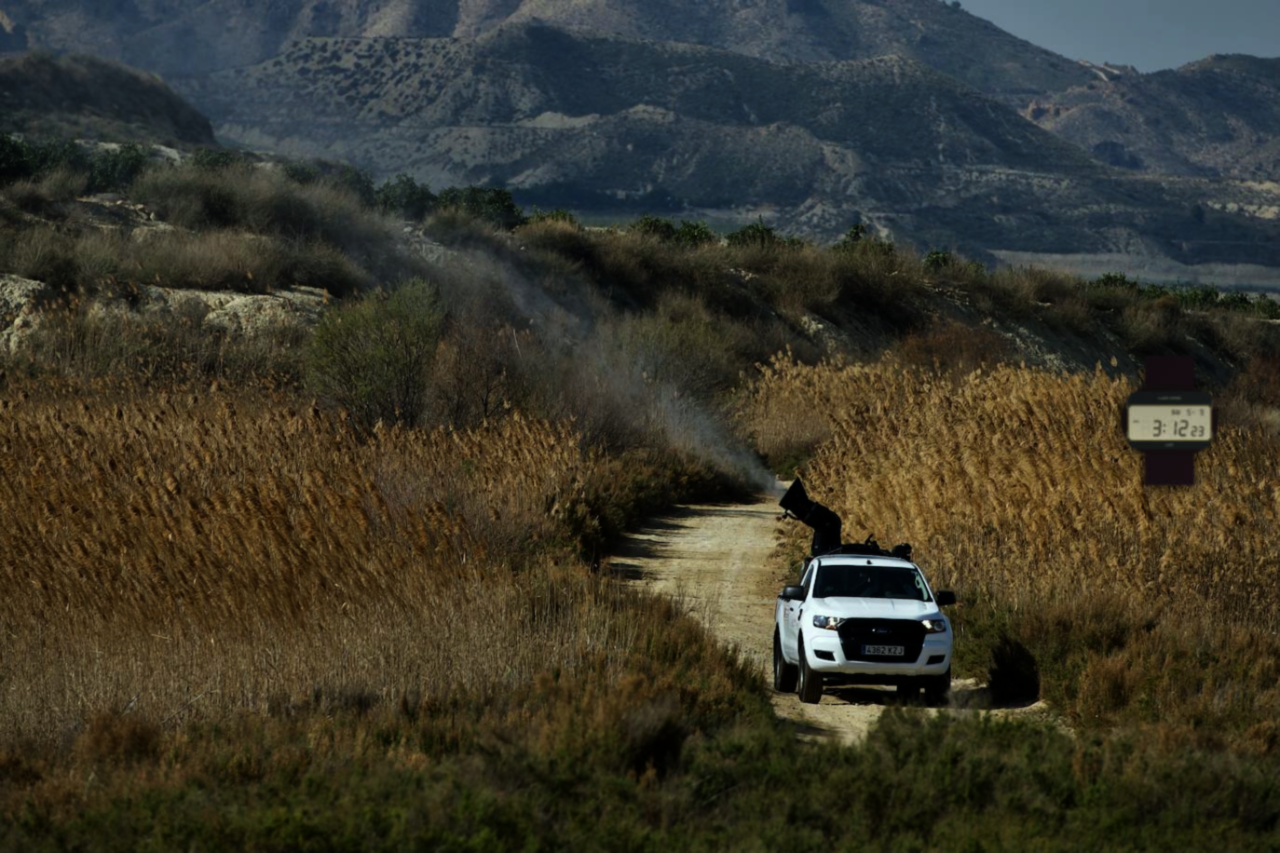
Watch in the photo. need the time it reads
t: 3:12
